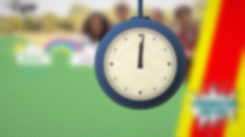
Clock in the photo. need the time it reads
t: 12:01
